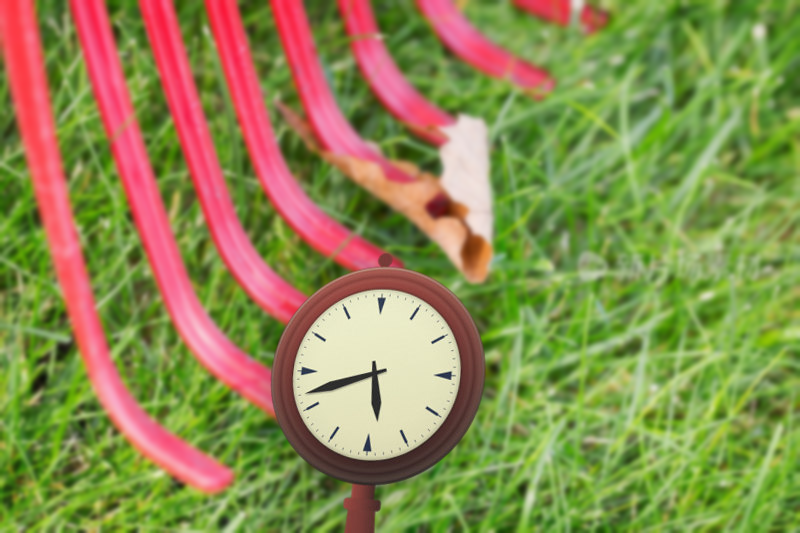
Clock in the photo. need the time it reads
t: 5:42
